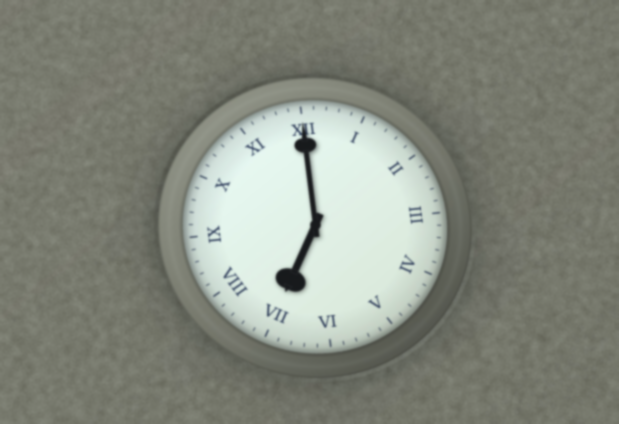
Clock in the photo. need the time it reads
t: 7:00
